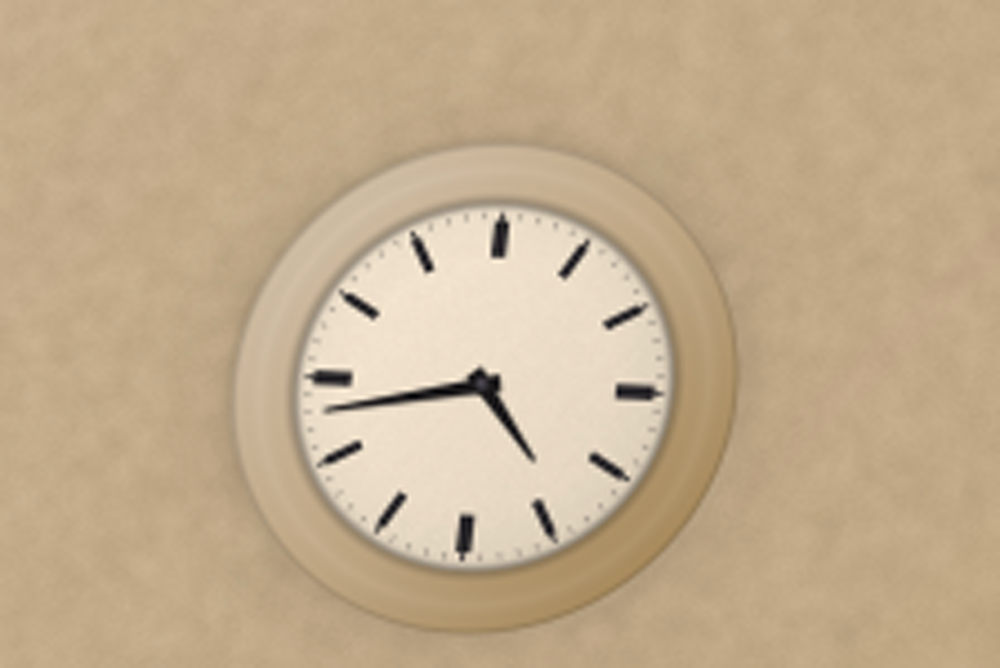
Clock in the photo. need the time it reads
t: 4:43
